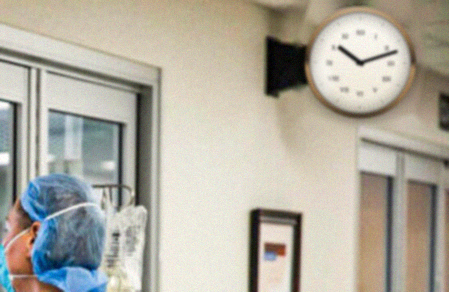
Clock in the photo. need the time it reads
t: 10:12
